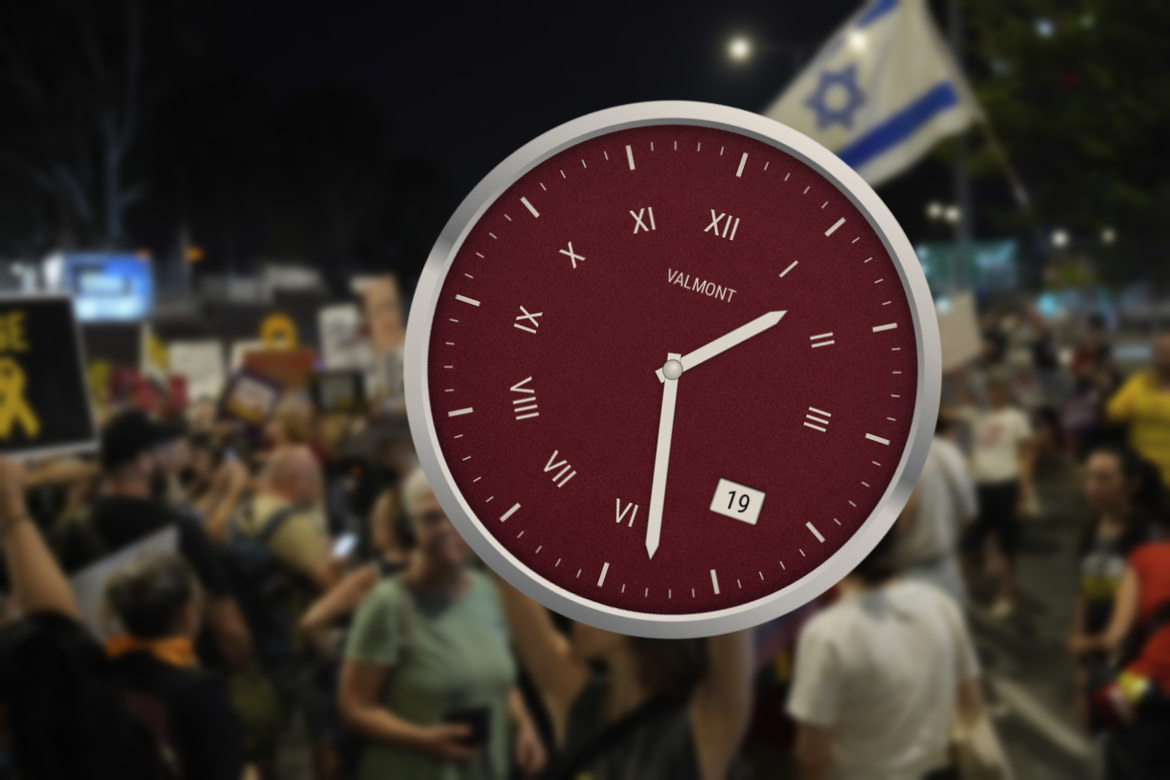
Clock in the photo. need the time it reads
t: 1:28
